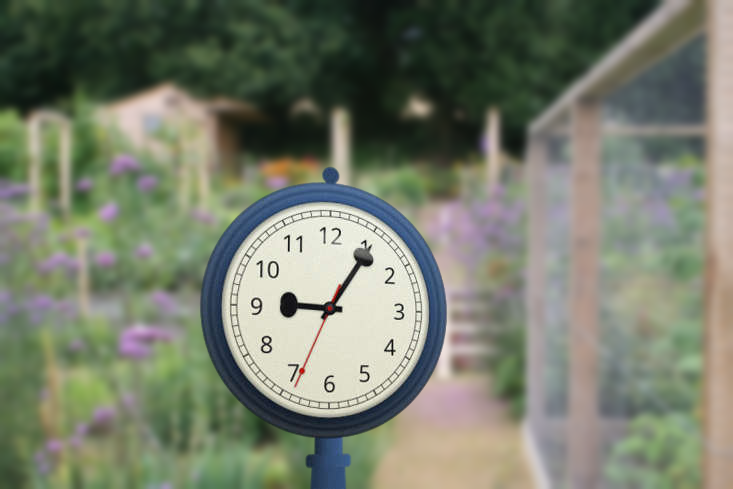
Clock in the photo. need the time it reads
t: 9:05:34
